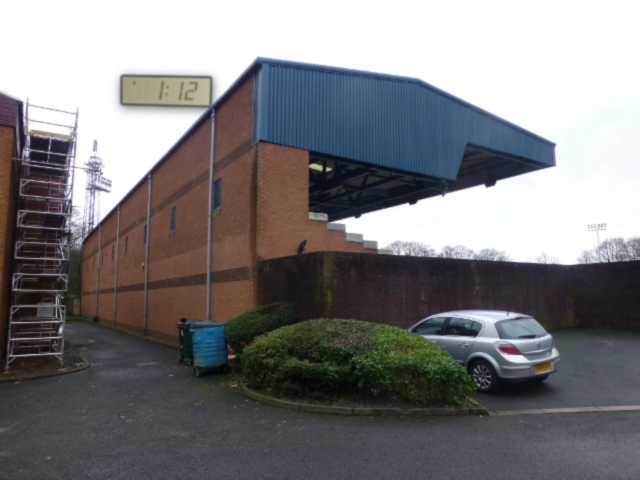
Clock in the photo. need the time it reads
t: 1:12
